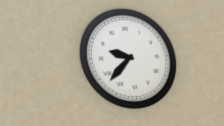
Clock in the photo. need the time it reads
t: 9:38
